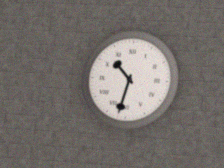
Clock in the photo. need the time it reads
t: 10:32
